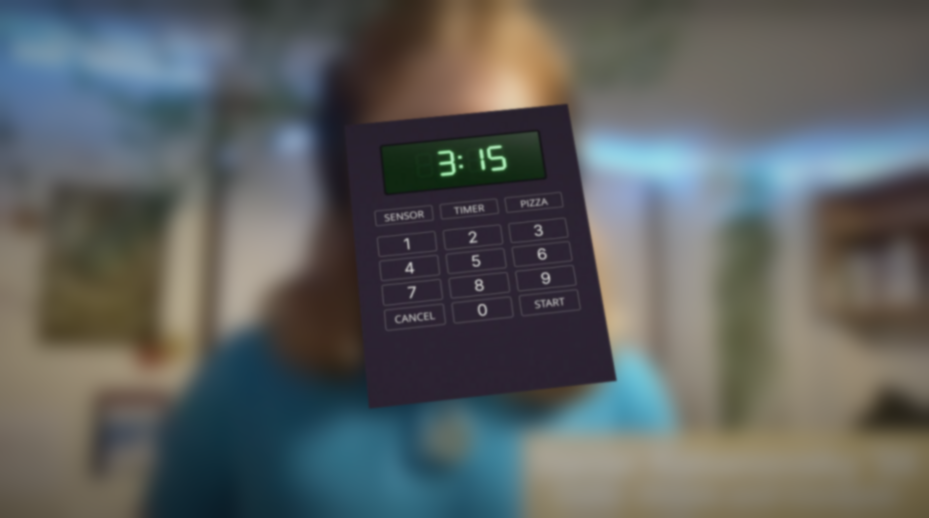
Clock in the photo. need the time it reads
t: 3:15
